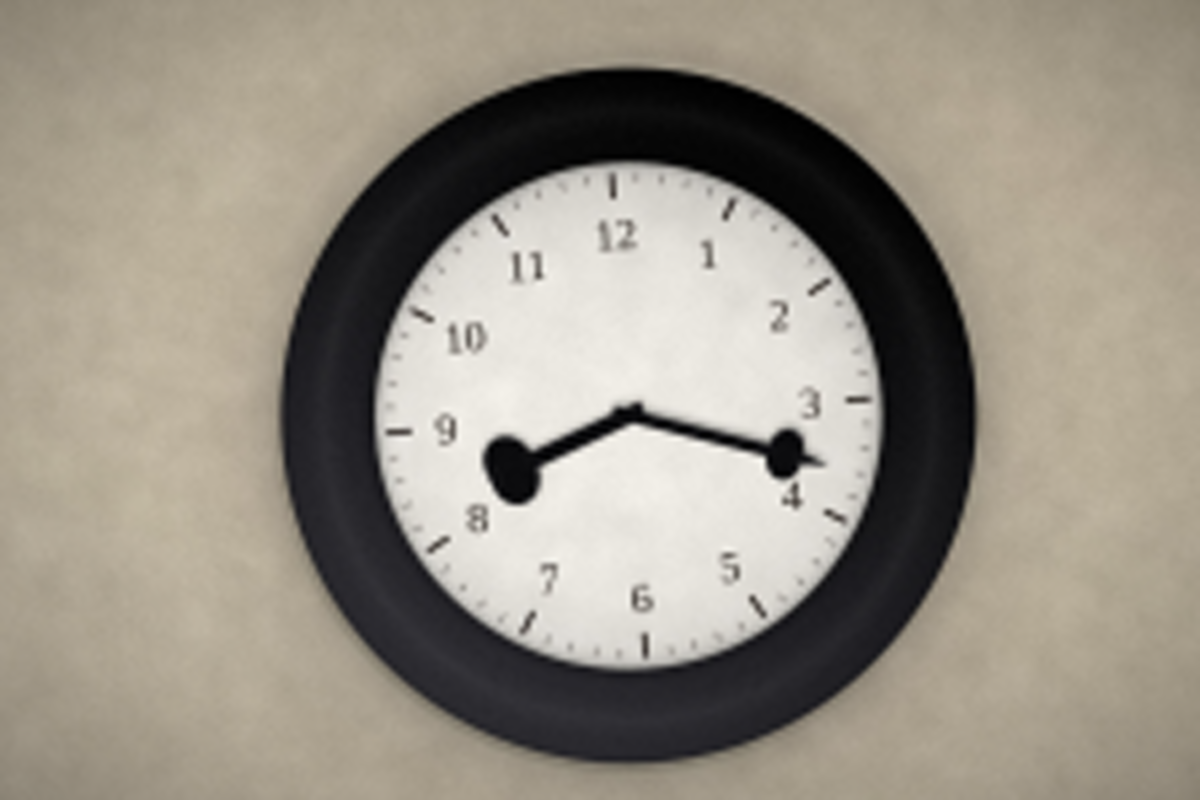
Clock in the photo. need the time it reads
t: 8:18
